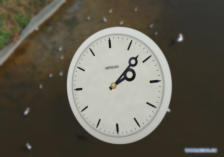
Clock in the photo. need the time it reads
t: 2:08
